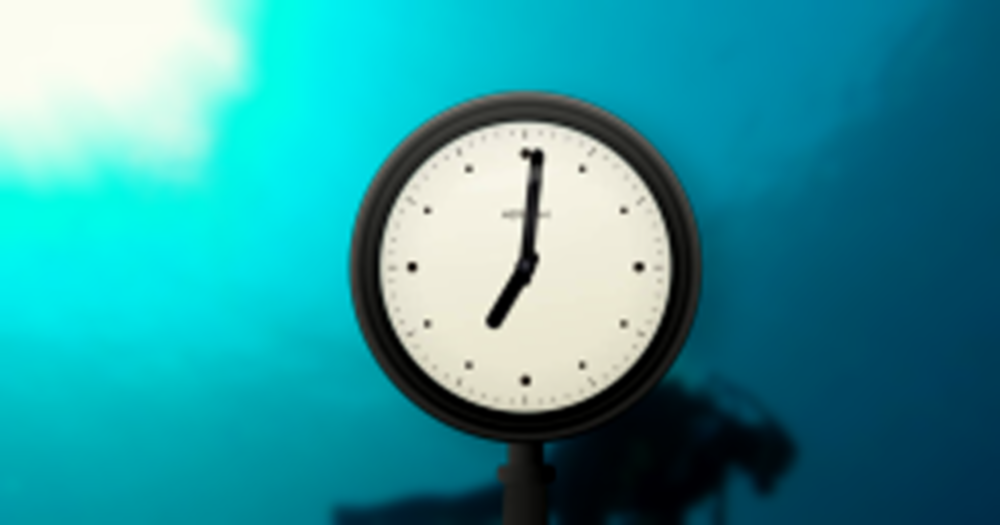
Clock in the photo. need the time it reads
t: 7:01
